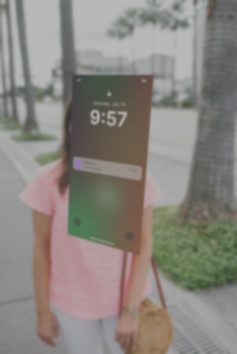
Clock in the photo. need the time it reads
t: 9:57
